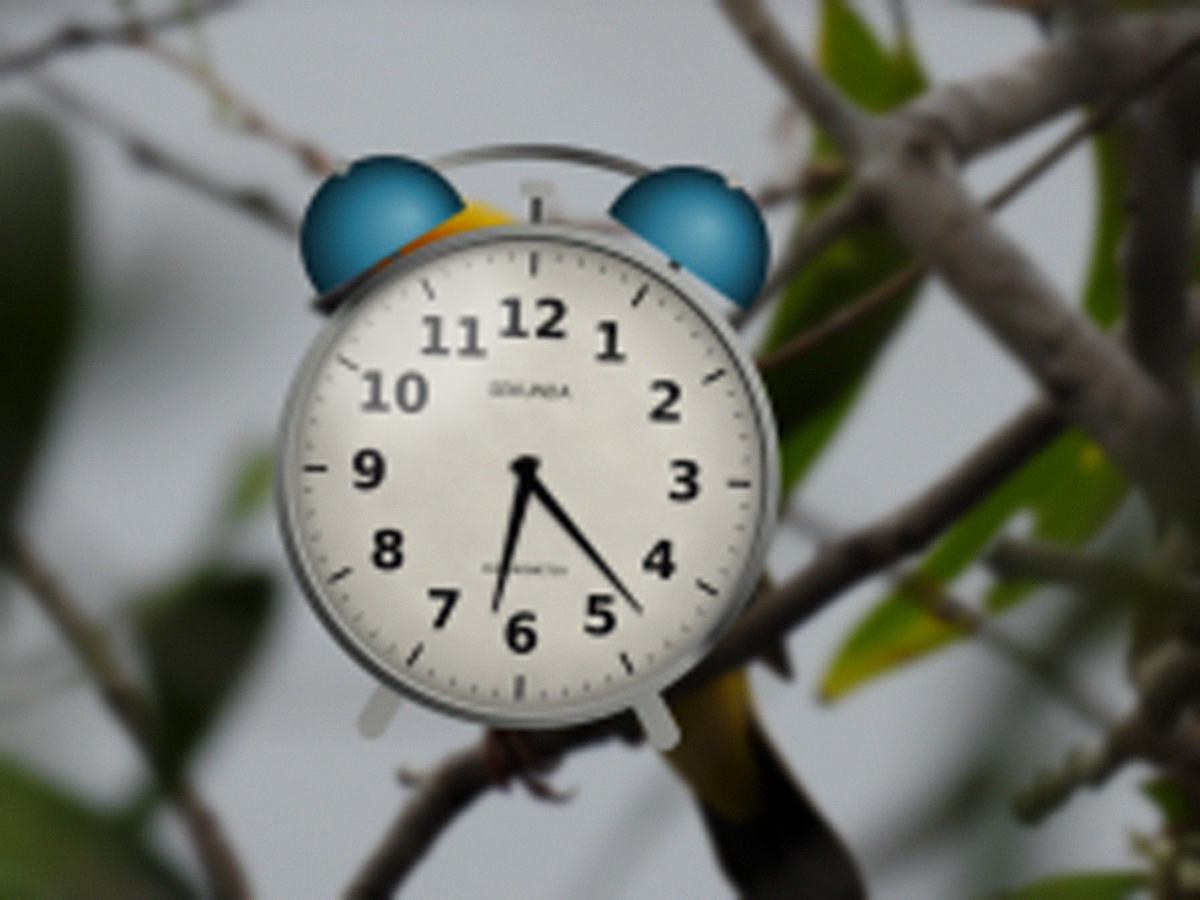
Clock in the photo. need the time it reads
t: 6:23
